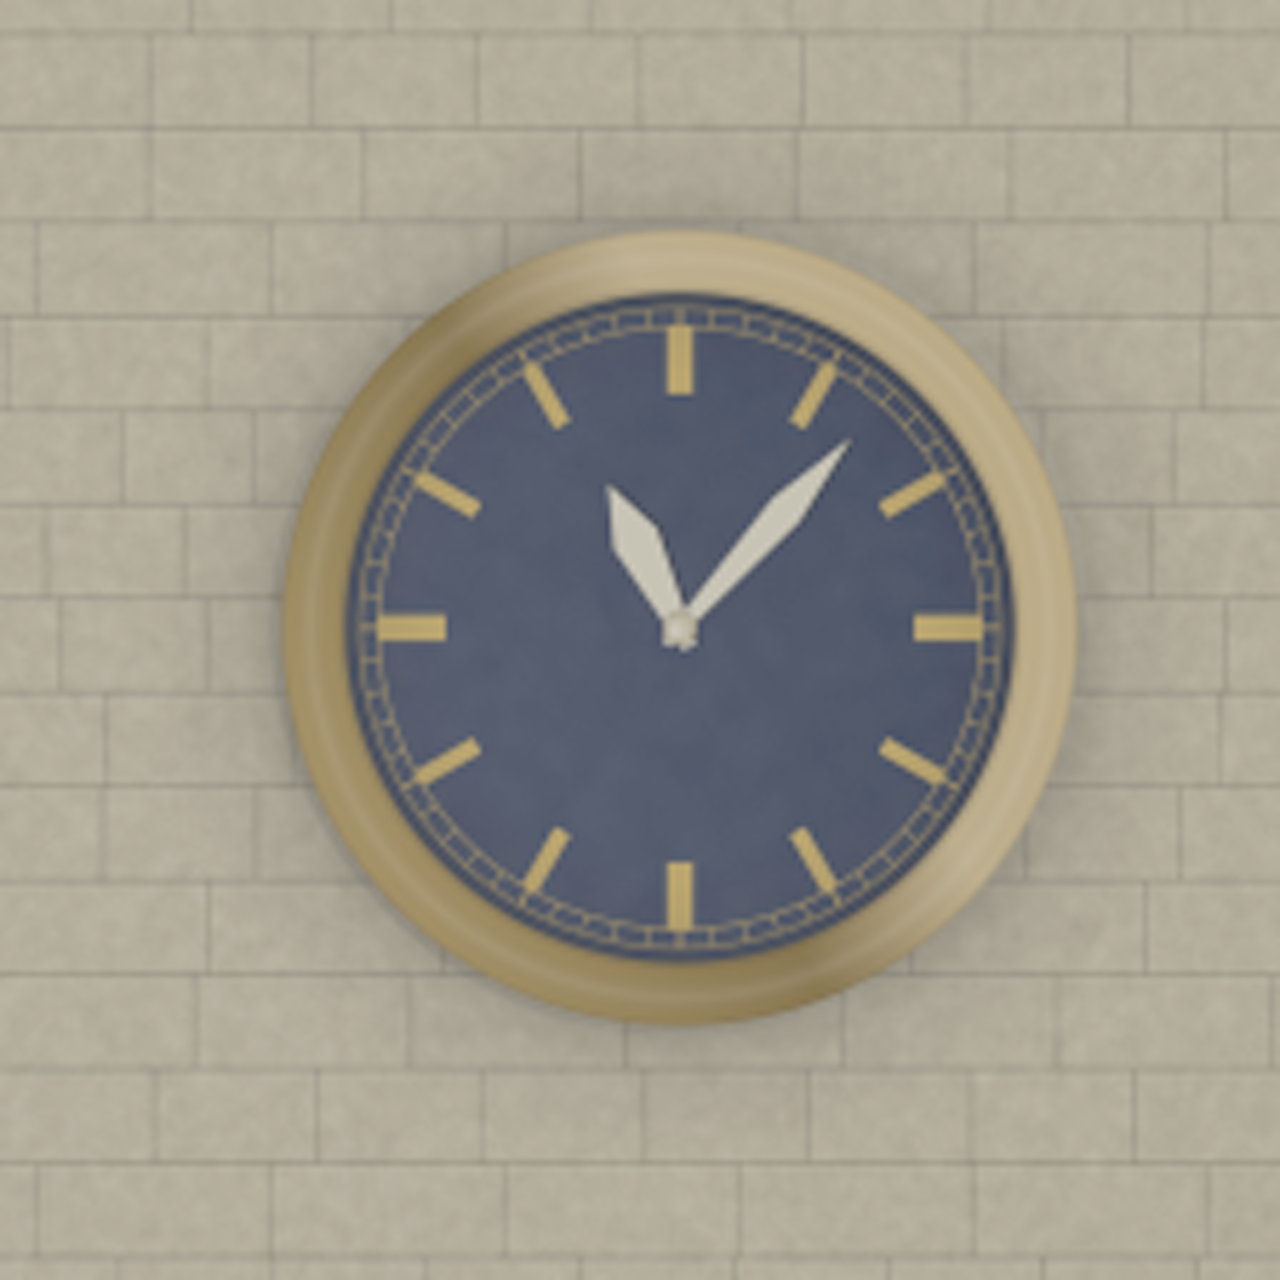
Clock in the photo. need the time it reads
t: 11:07
